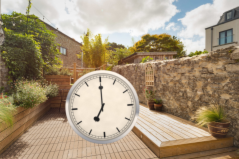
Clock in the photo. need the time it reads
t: 7:00
